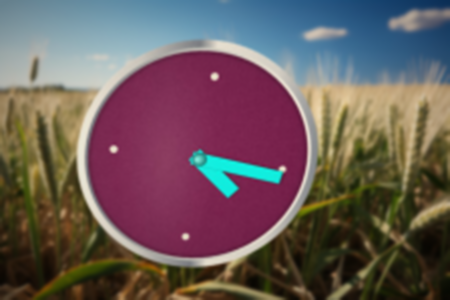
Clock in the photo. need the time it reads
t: 4:16
